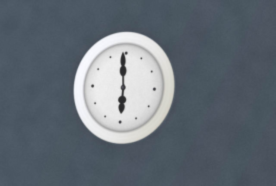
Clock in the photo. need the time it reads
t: 5:59
